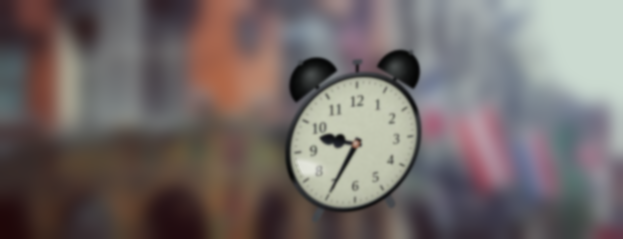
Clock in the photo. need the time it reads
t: 9:35
